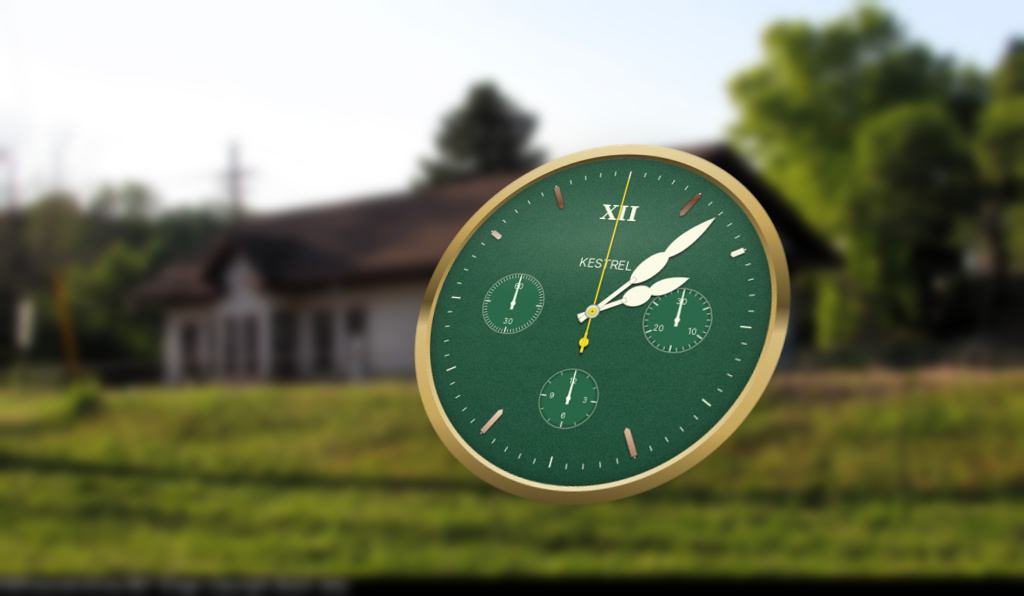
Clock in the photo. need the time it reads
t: 2:07
